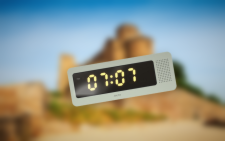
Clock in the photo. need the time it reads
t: 7:07
